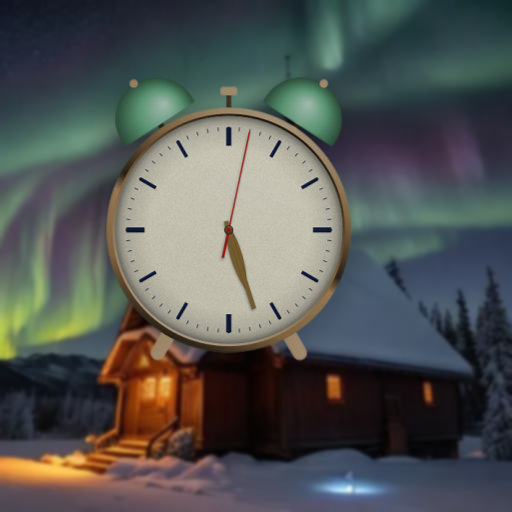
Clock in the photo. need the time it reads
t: 5:27:02
